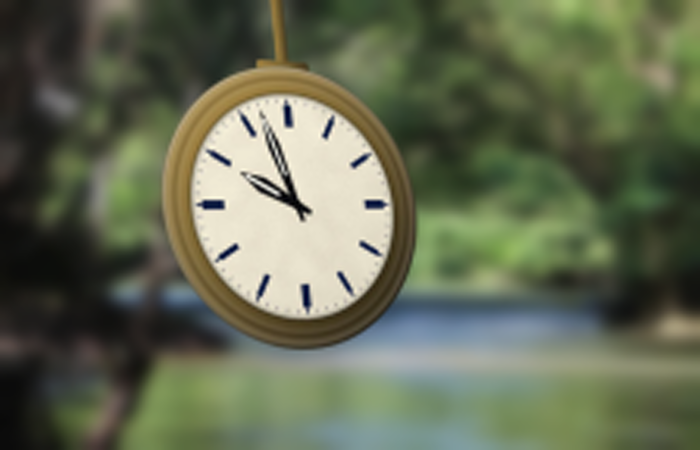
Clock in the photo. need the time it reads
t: 9:57
